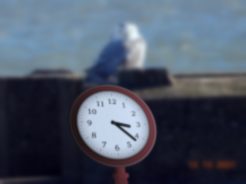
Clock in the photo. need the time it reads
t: 3:22
